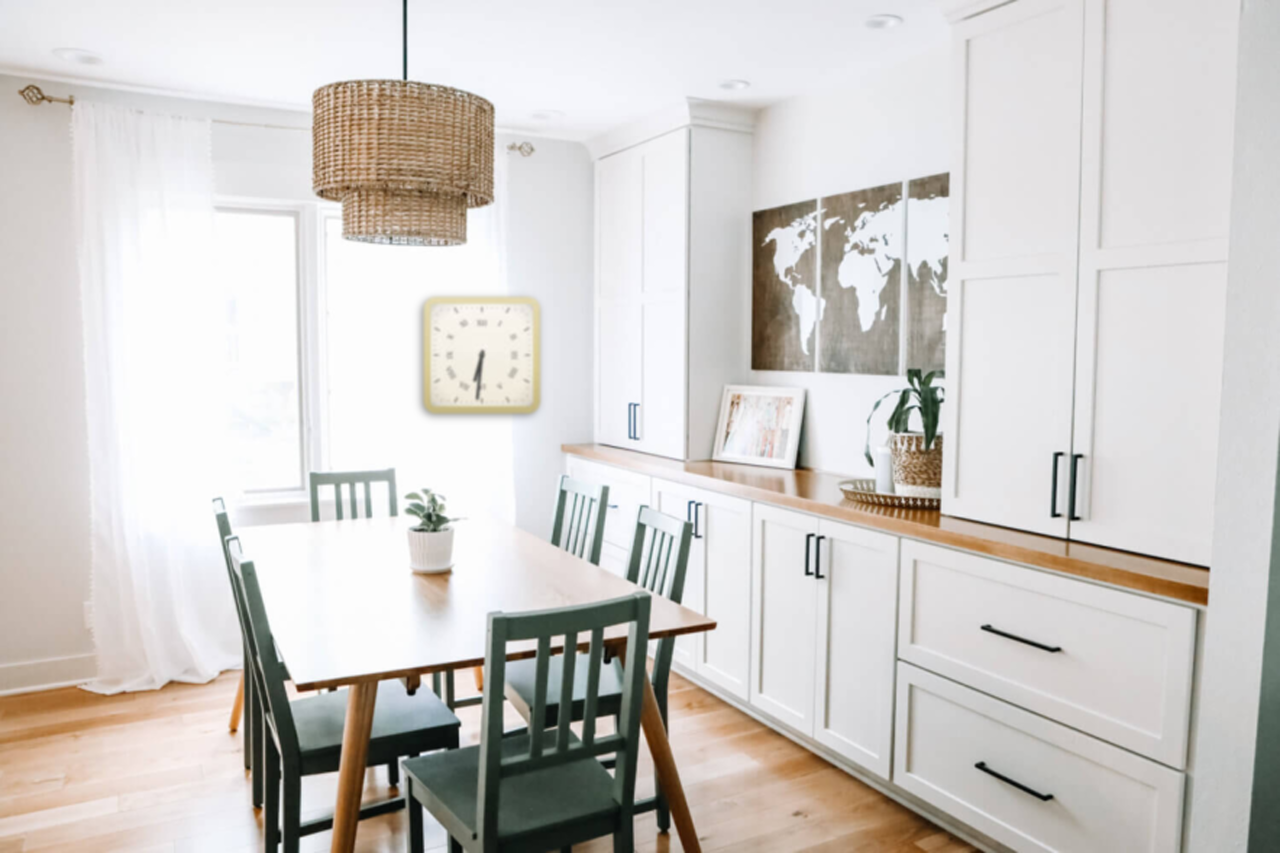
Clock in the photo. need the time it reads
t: 6:31
